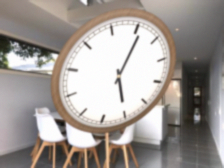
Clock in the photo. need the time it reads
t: 5:01
